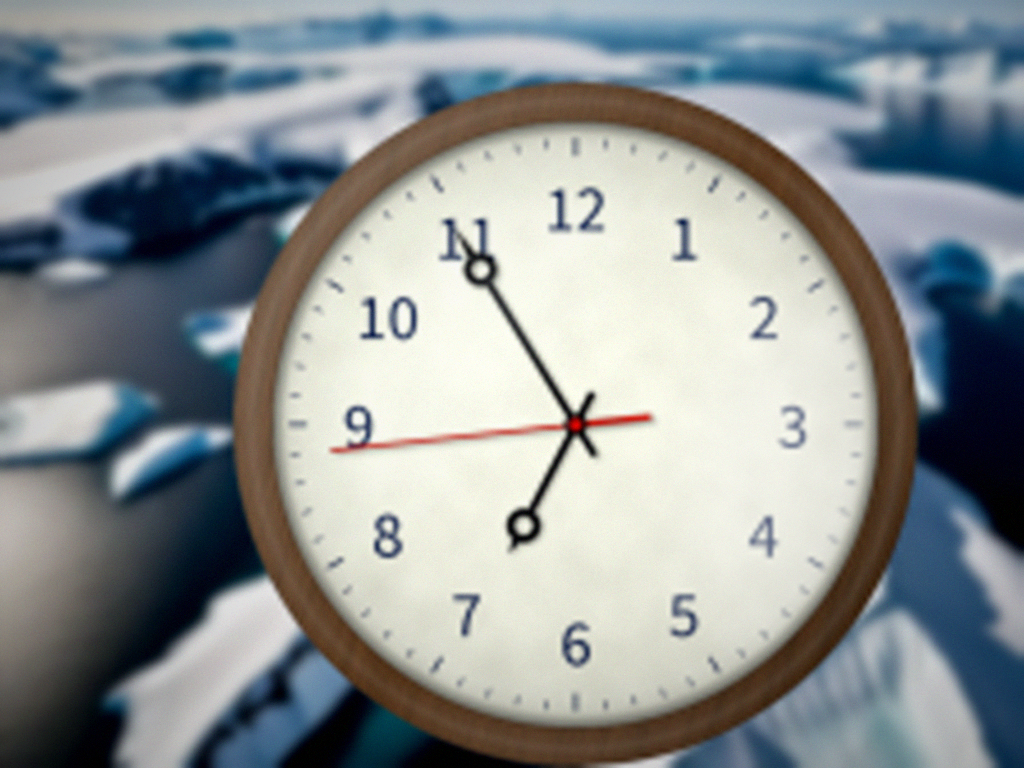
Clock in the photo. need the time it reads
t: 6:54:44
